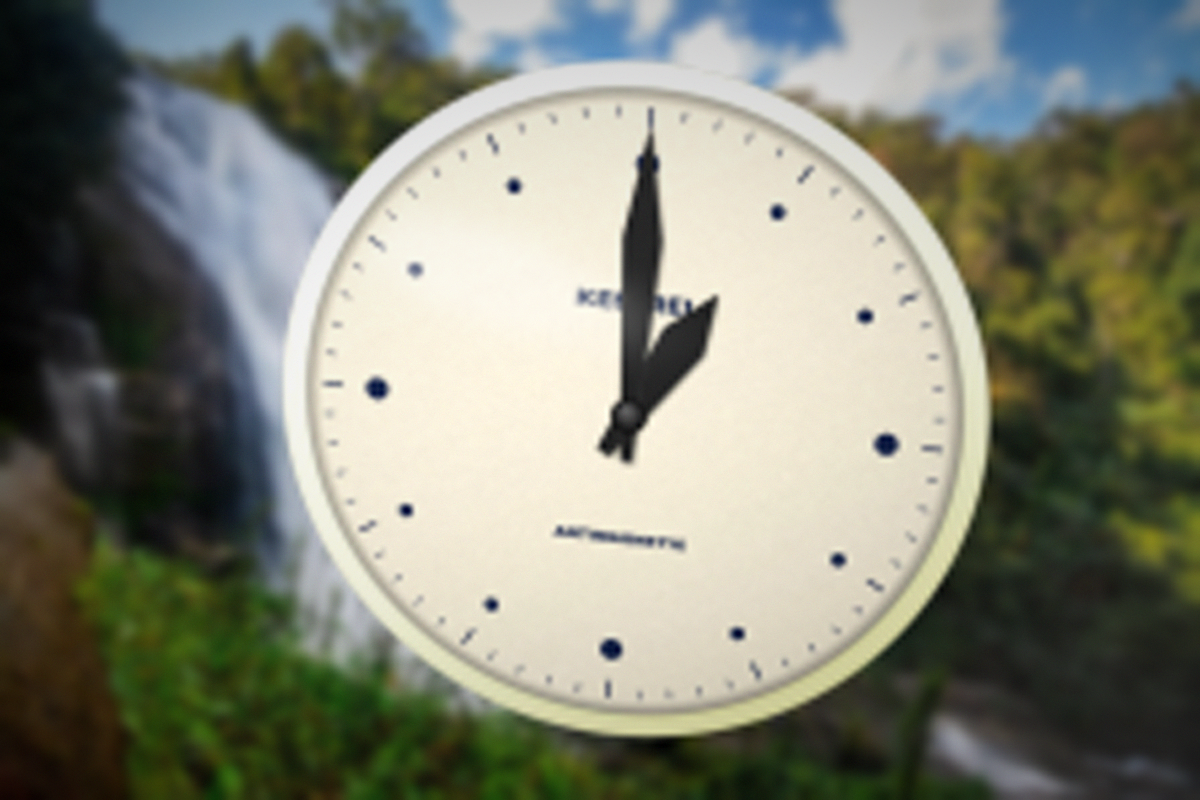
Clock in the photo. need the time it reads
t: 1:00
